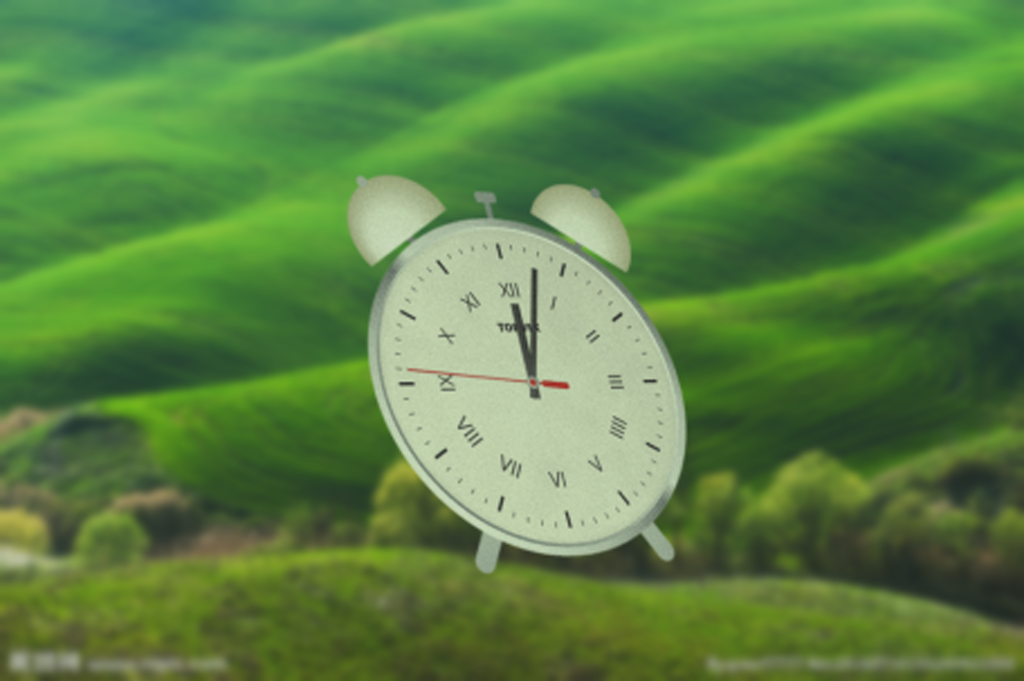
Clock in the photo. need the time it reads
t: 12:02:46
